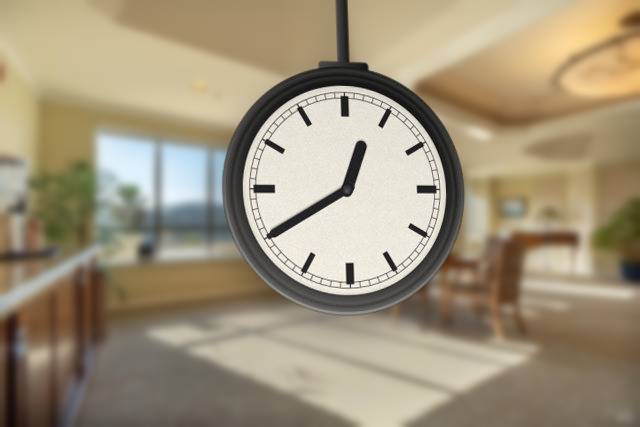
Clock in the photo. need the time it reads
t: 12:40
